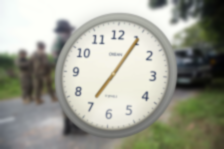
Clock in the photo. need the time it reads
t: 7:05
